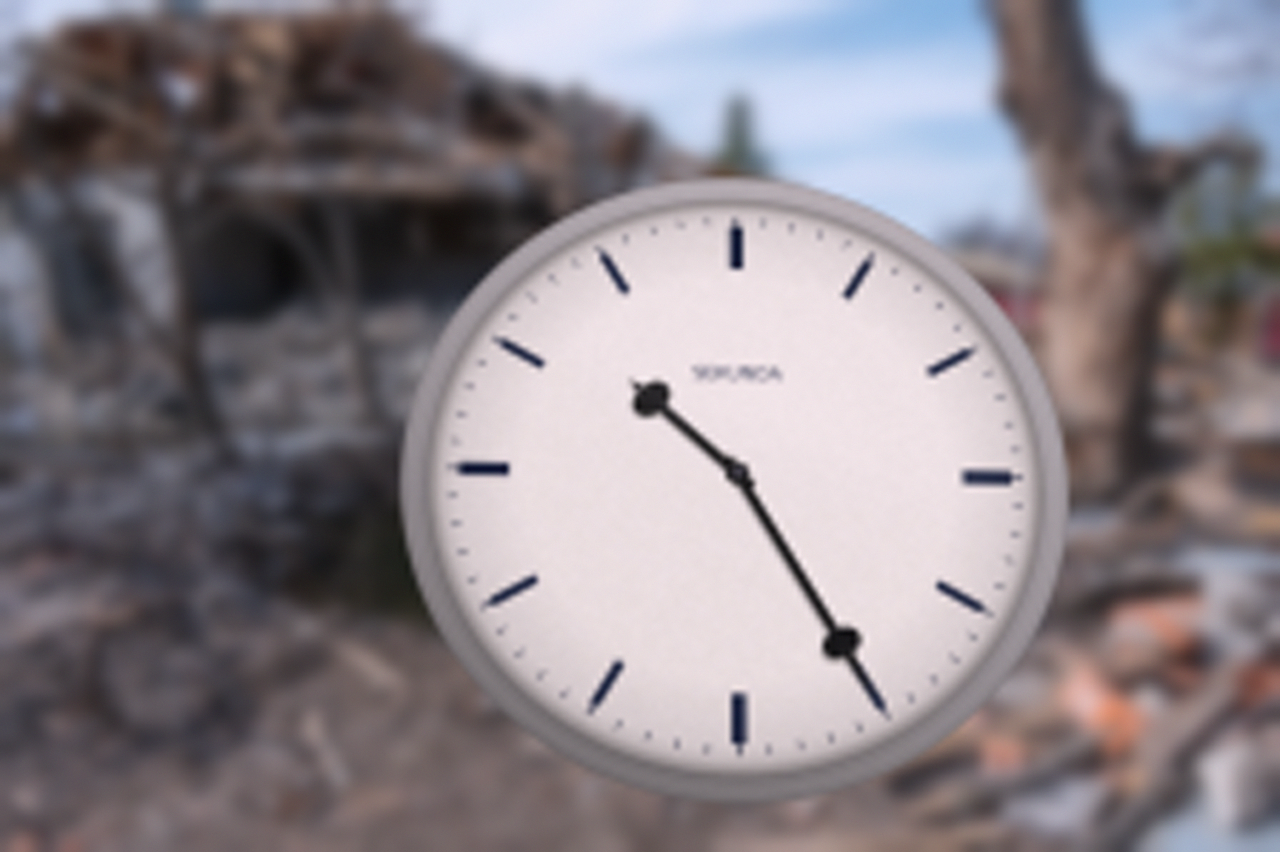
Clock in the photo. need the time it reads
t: 10:25
